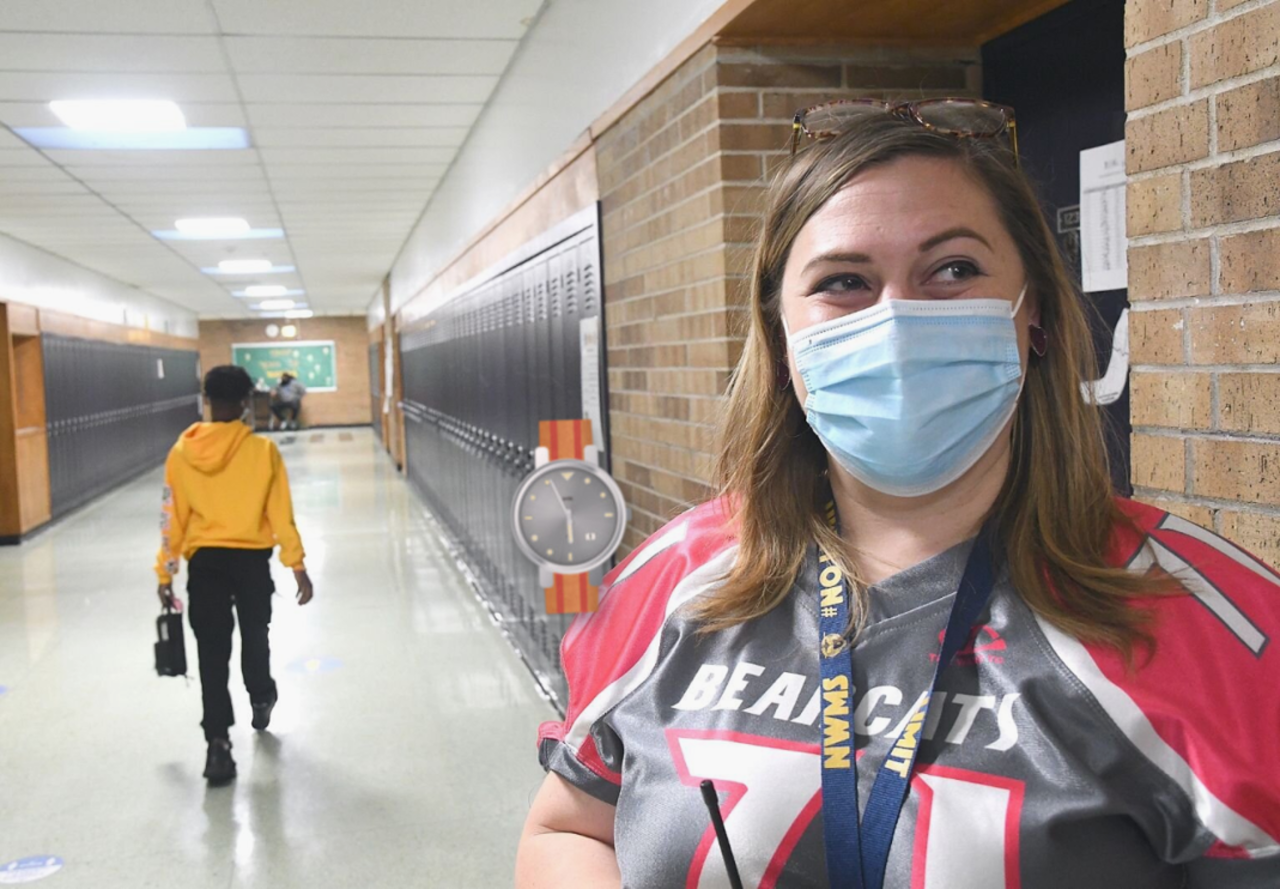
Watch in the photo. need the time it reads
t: 5:56
